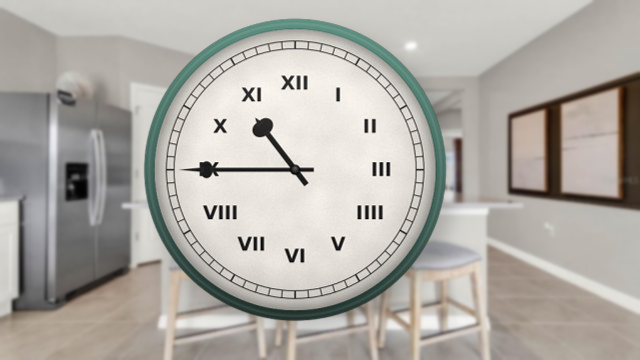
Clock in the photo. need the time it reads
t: 10:45
